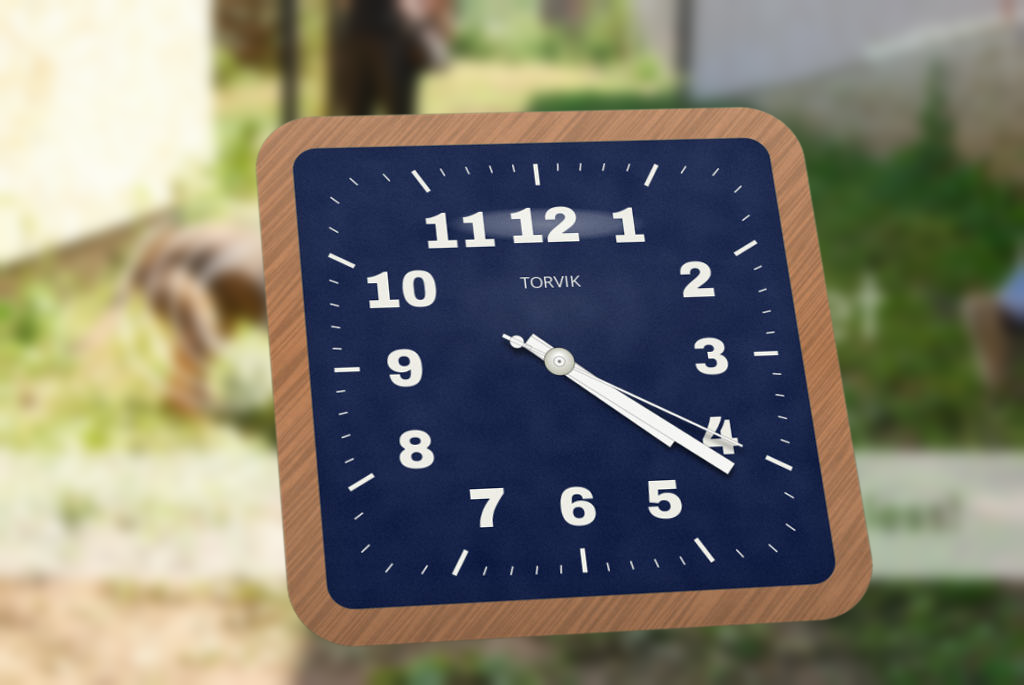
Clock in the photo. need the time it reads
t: 4:21:20
